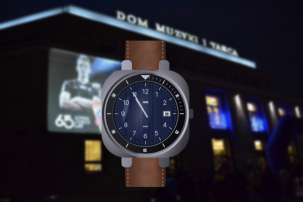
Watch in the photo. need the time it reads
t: 10:55
